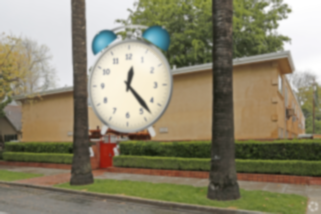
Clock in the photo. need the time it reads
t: 12:23
